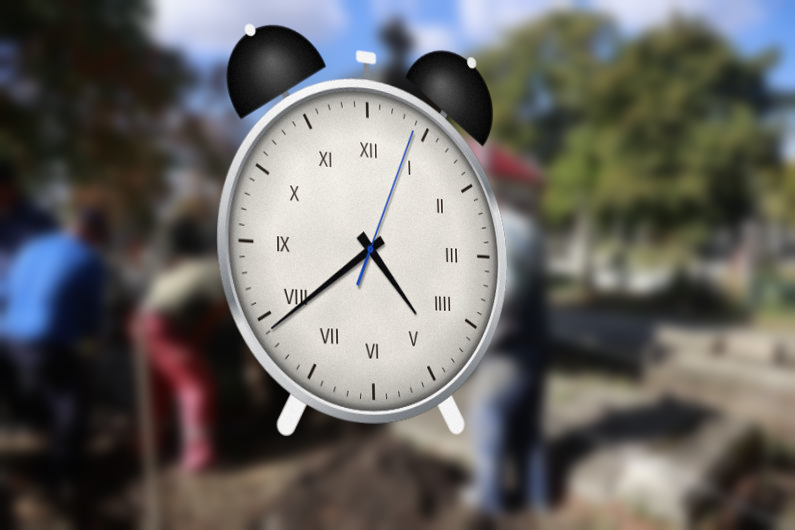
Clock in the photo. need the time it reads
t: 4:39:04
